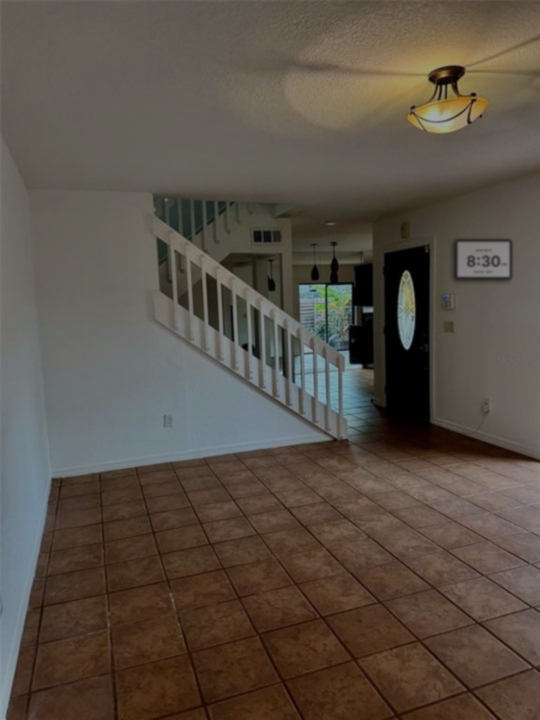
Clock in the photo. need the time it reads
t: 8:30
